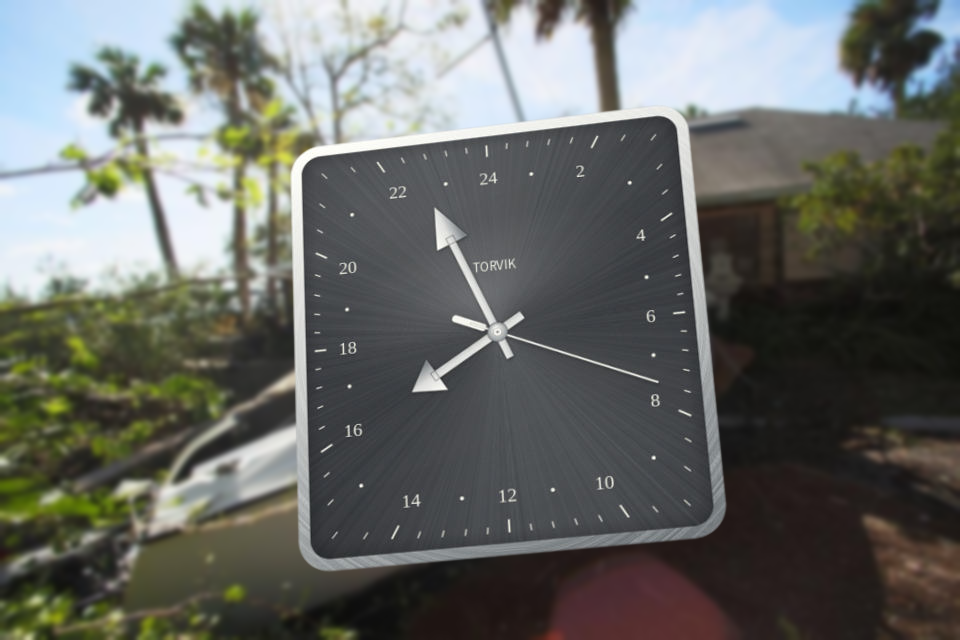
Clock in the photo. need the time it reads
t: 15:56:19
